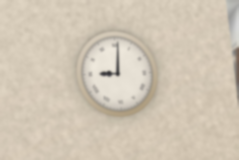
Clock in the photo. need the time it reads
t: 9:01
